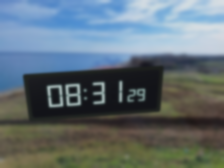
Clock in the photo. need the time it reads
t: 8:31:29
